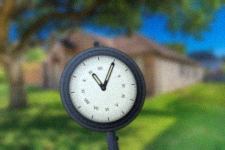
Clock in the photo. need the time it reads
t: 11:05
